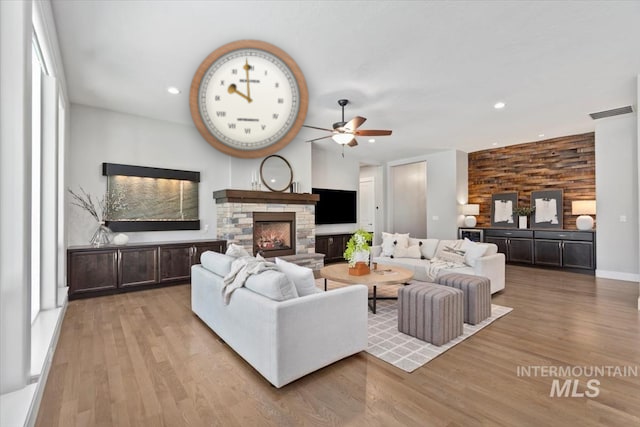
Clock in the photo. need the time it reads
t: 9:59
